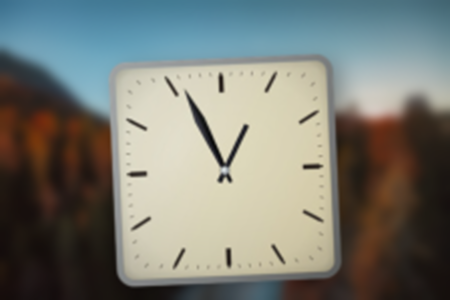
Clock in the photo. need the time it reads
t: 12:56
